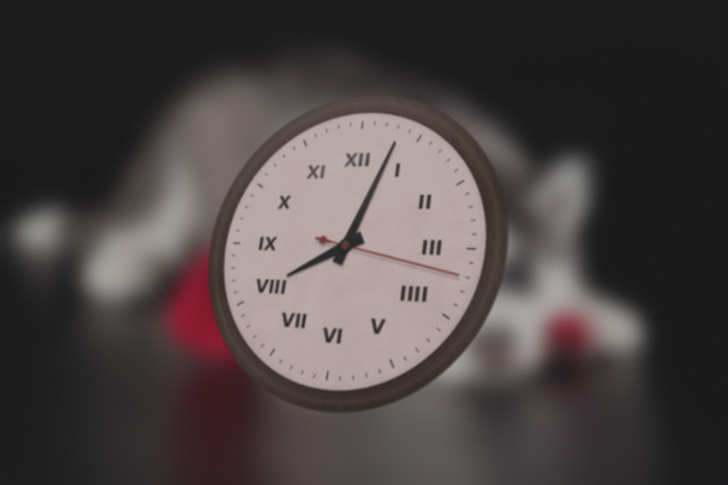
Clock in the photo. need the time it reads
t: 8:03:17
